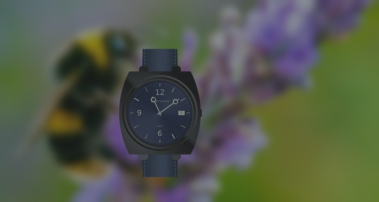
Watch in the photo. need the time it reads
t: 11:09
